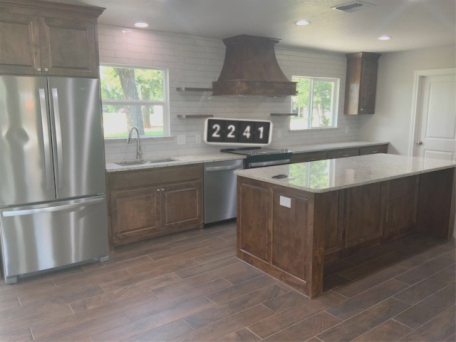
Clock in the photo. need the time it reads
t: 22:41
